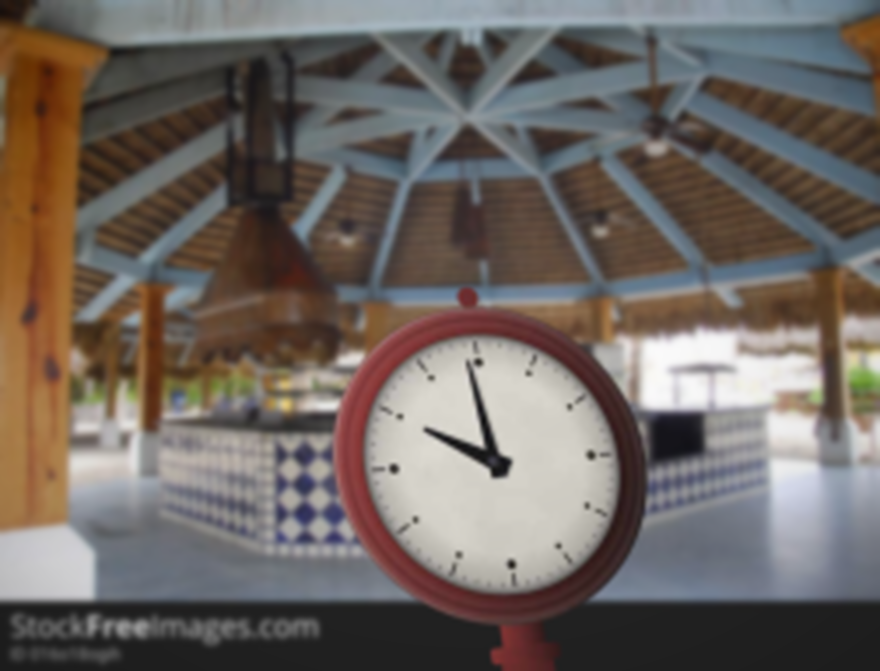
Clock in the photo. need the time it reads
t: 9:59
